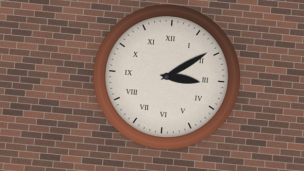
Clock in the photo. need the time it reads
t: 3:09
